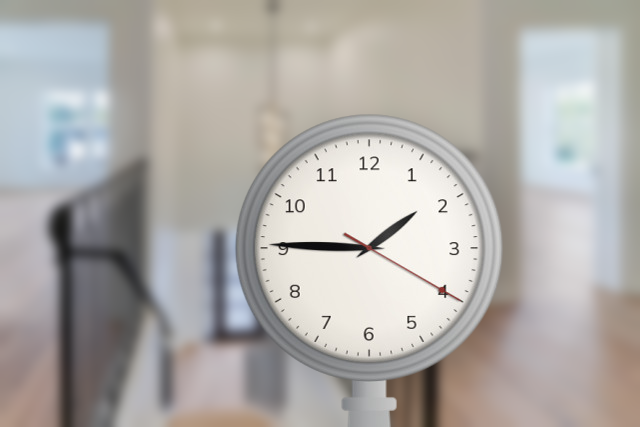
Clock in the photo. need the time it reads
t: 1:45:20
